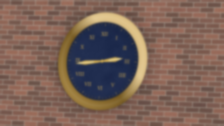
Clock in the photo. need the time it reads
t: 2:44
